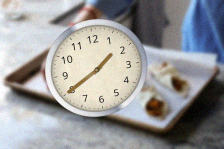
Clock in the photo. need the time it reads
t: 1:40
